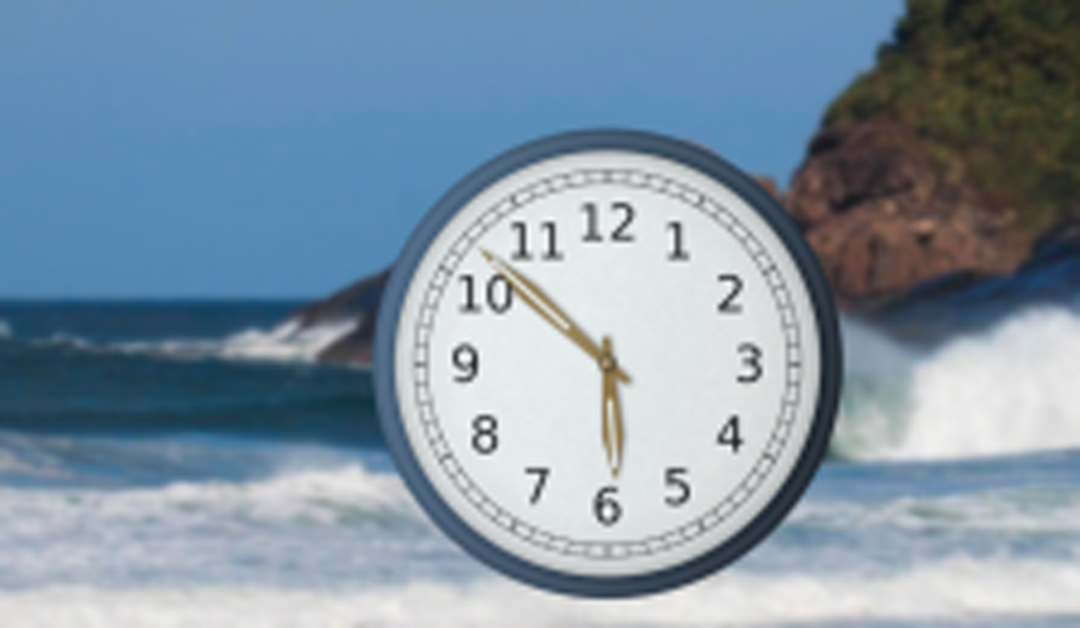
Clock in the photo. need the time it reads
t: 5:52
